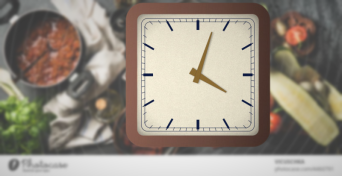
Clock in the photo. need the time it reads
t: 4:03
